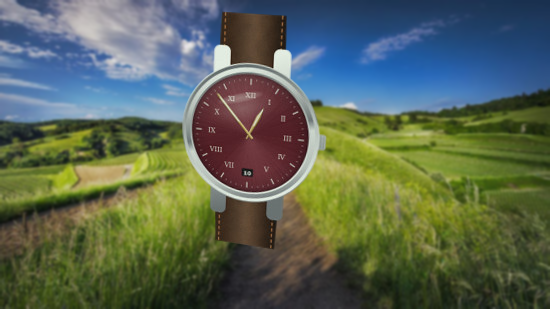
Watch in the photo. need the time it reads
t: 12:53
